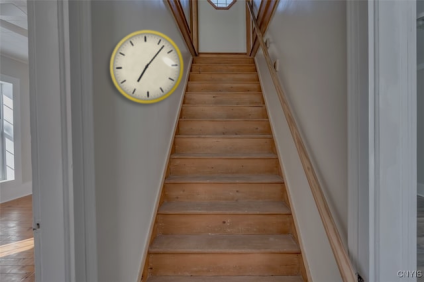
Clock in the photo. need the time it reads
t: 7:07
